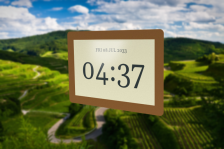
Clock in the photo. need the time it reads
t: 4:37
